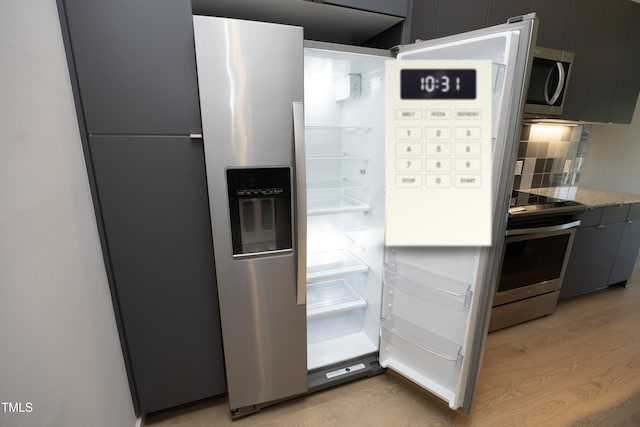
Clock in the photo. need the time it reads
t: 10:31
